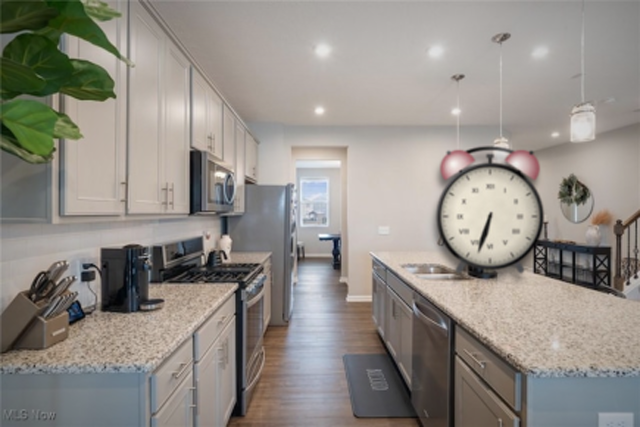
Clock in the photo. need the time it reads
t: 6:33
